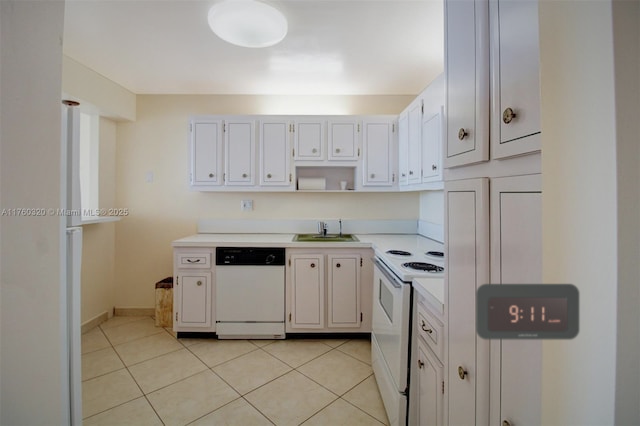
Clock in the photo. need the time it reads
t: 9:11
